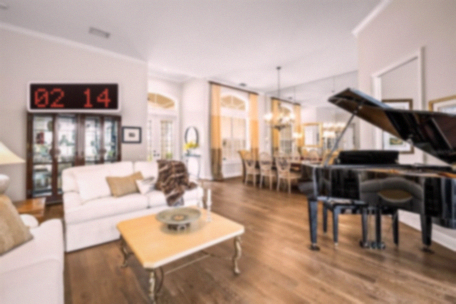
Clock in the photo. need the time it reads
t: 2:14
